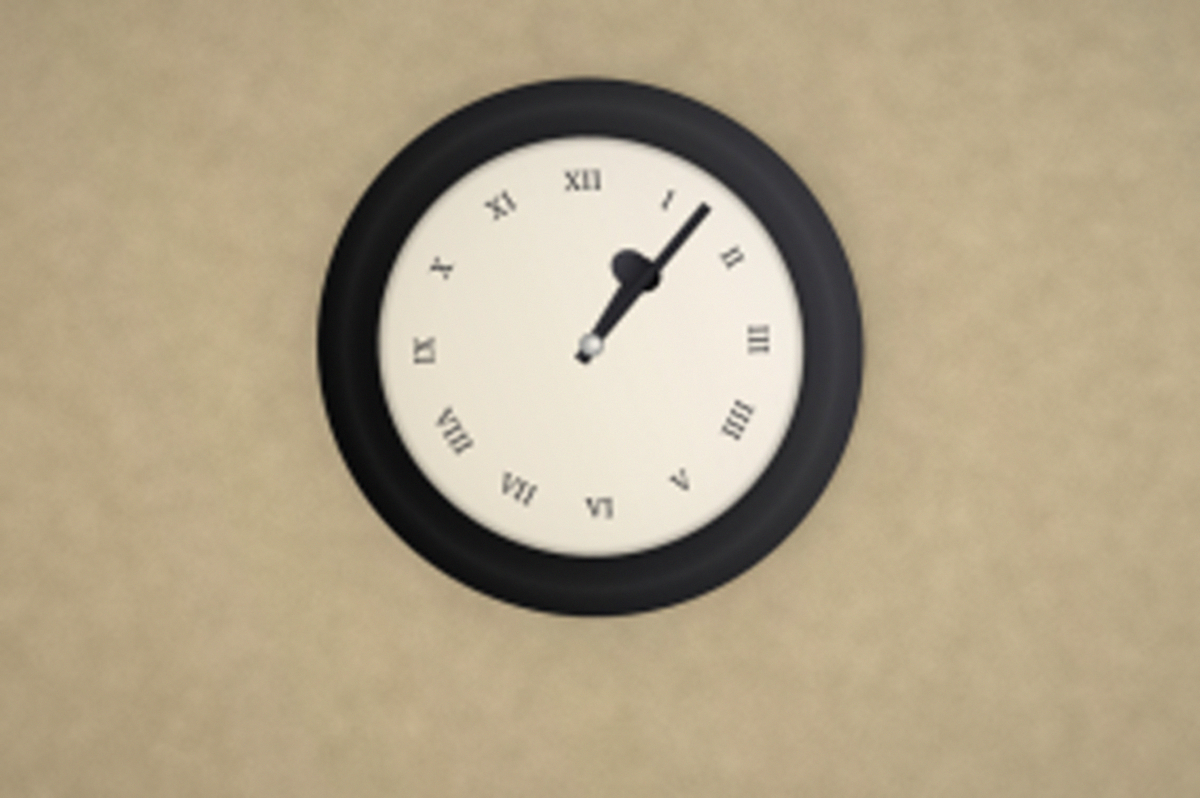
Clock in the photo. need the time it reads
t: 1:07
